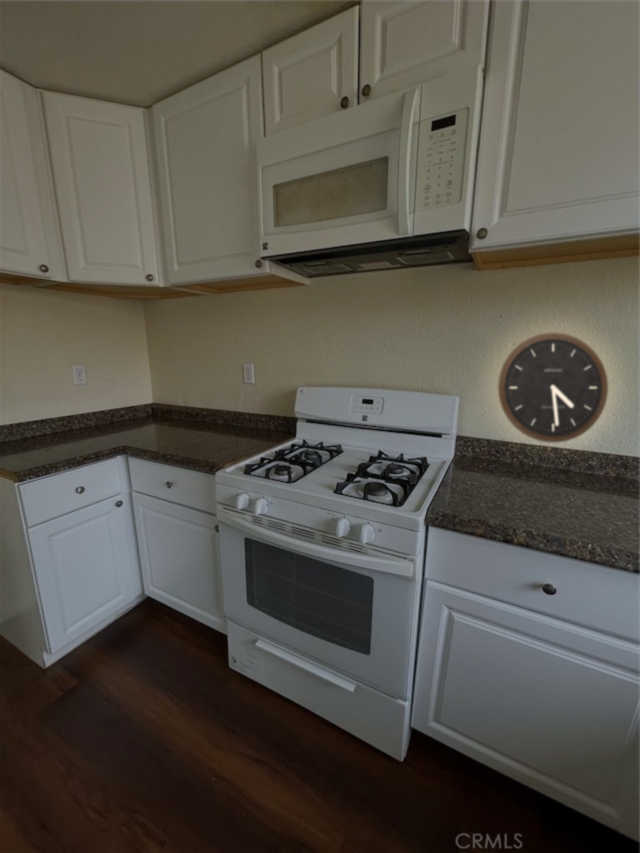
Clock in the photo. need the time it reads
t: 4:29
